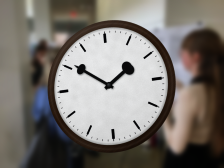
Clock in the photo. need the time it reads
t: 1:51
